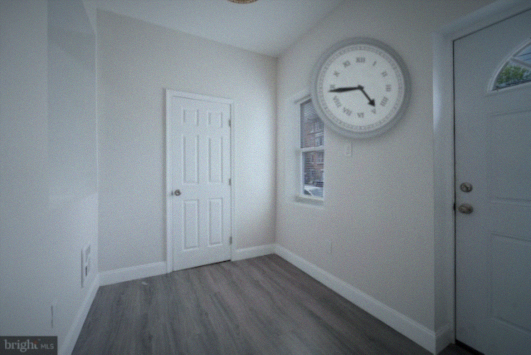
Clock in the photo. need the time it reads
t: 4:44
